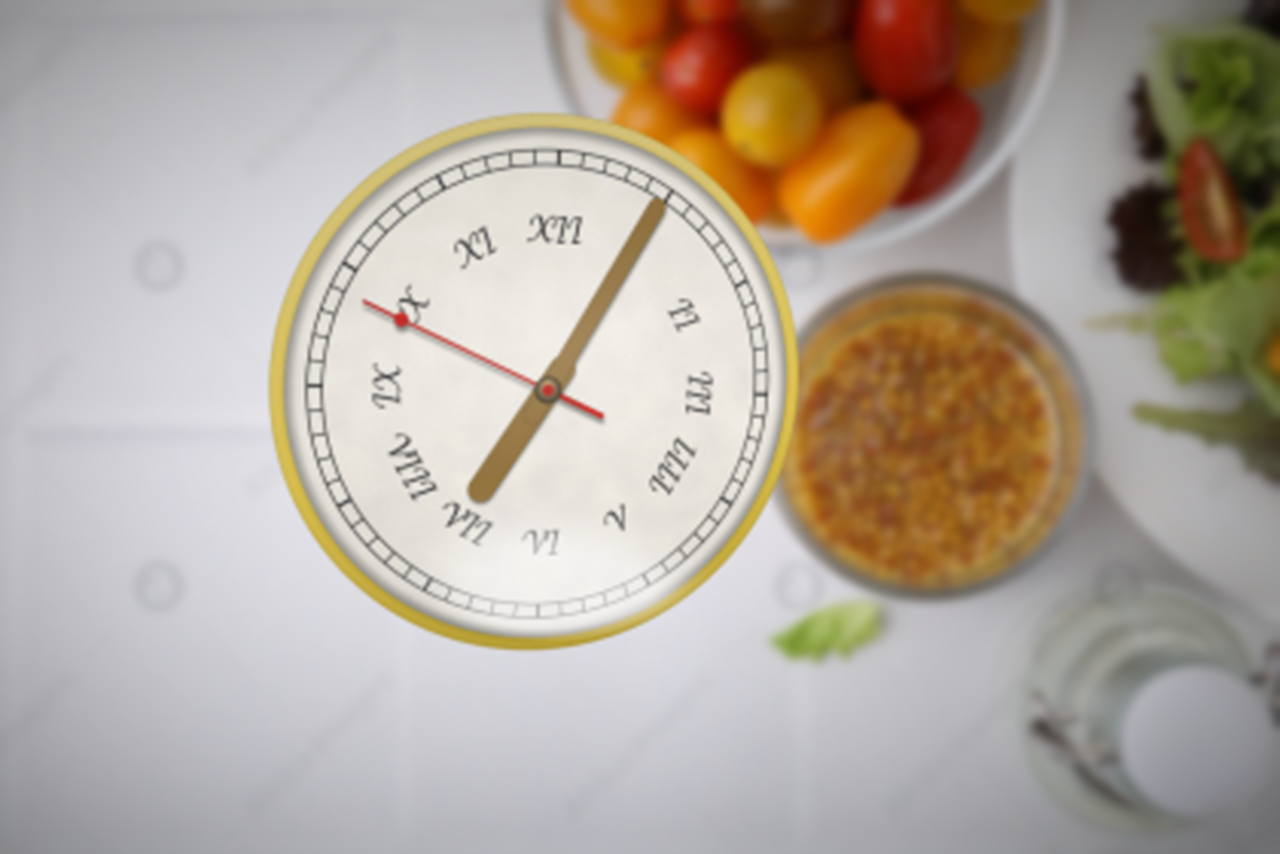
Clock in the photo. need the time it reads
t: 7:04:49
